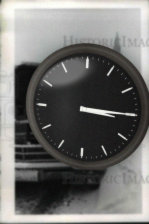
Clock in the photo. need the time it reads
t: 3:15
